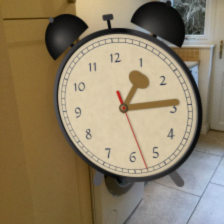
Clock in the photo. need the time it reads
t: 1:14:28
